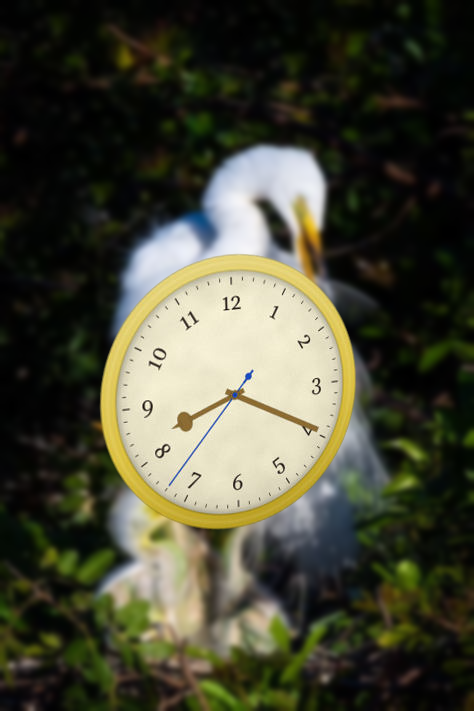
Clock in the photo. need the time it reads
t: 8:19:37
